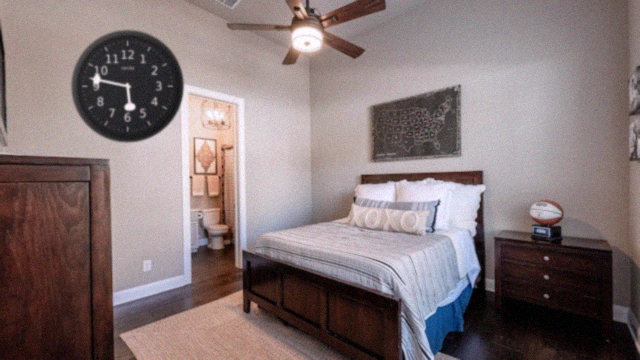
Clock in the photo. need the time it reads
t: 5:47
